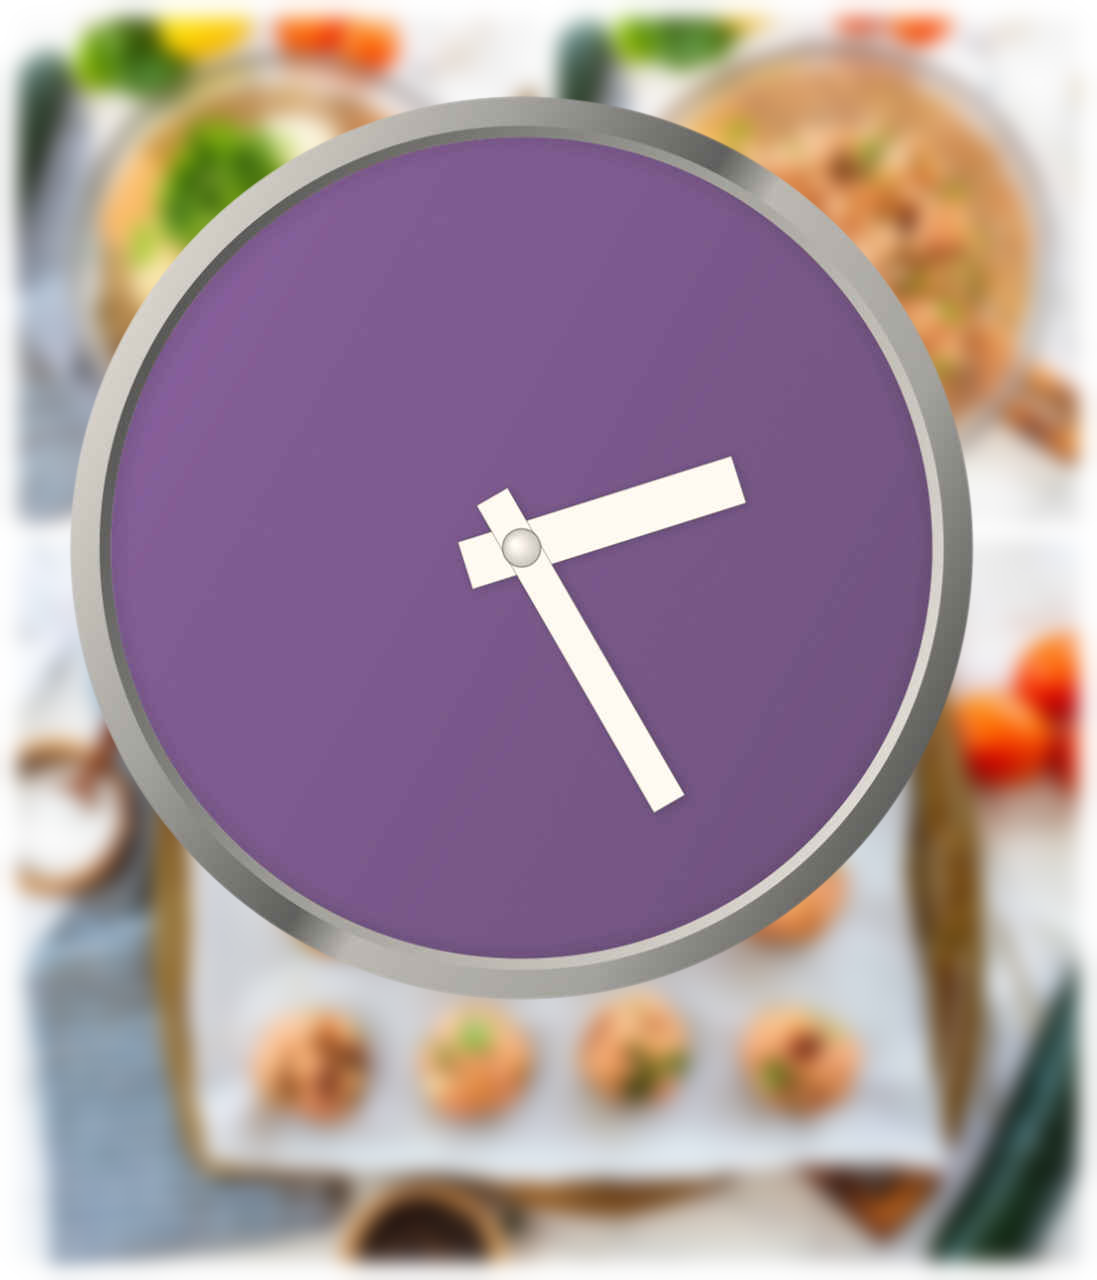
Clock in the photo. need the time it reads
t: 2:25
